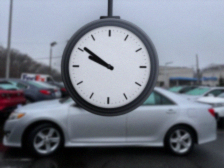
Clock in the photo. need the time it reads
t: 9:51
